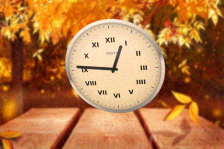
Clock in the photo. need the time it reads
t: 12:46
